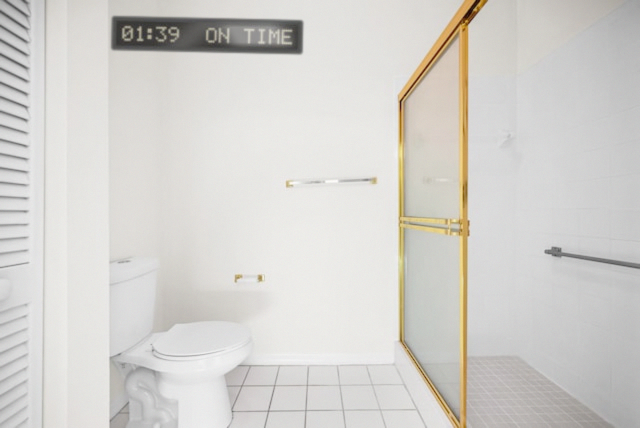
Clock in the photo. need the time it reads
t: 1:39
